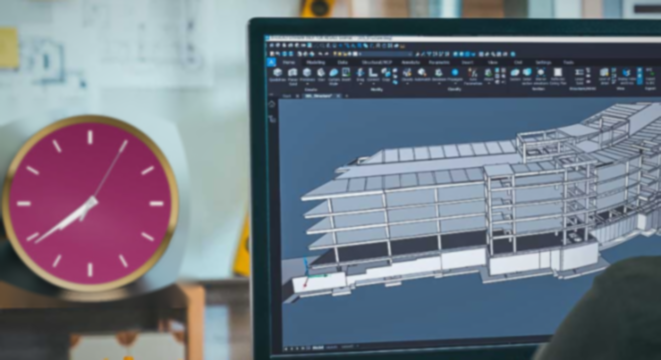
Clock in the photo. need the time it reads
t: 7:39:05
